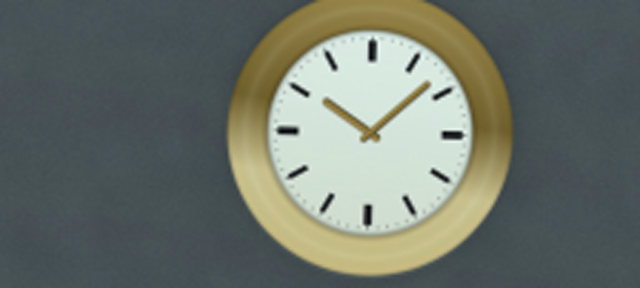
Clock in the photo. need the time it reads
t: 10:08
